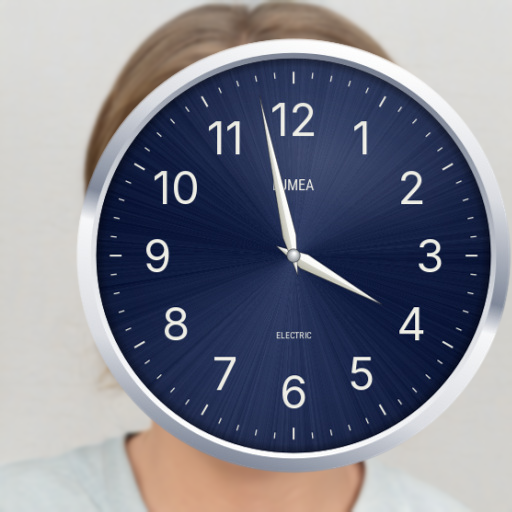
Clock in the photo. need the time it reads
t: 3:58
